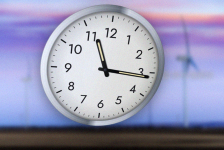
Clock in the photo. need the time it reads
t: 11:16
